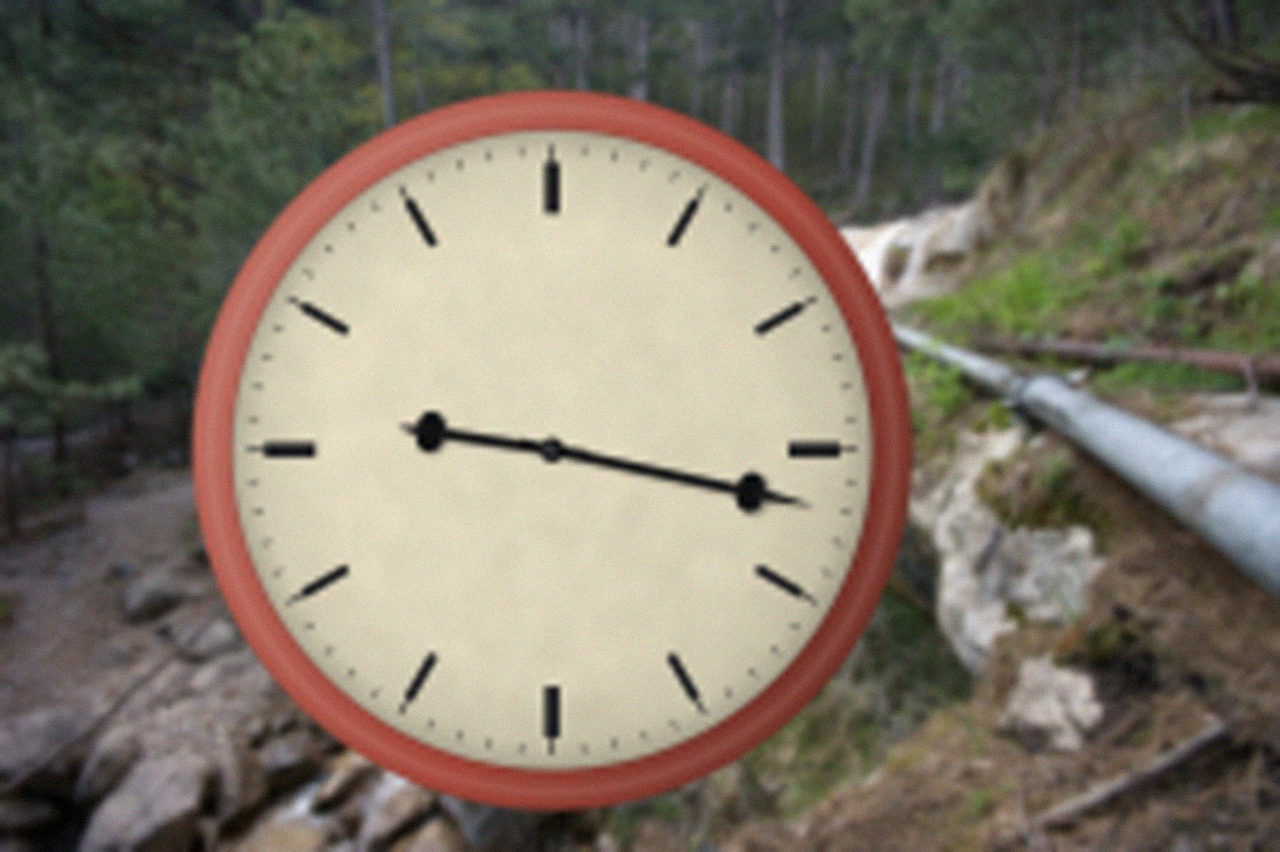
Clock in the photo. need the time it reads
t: 9:17
